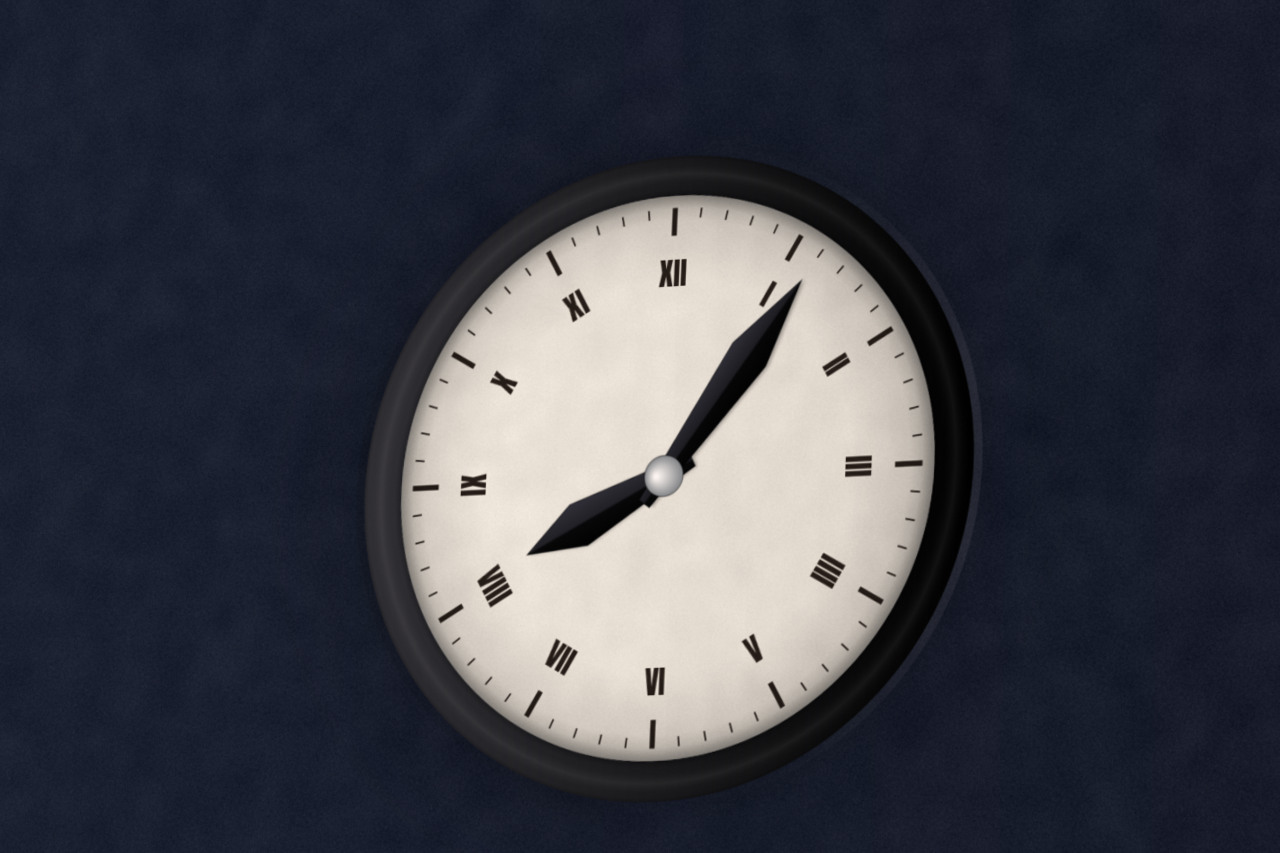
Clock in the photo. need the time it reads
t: 8:06
